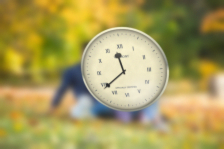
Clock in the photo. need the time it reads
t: 11:39
